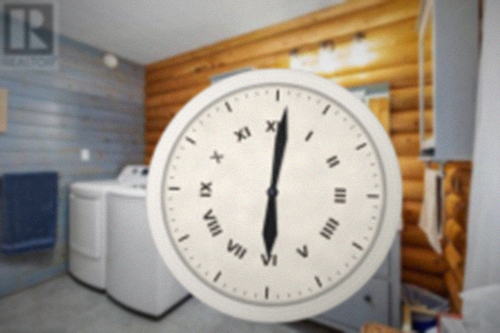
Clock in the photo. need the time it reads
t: 6:01
